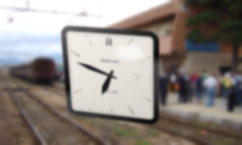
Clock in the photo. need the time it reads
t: 6:48
